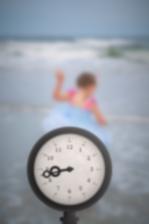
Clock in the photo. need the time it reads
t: 8:43
